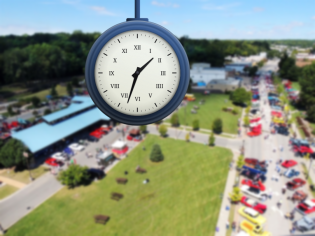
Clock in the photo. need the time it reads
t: 1:33
